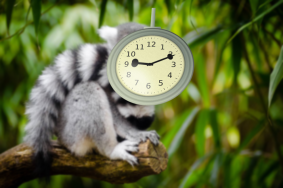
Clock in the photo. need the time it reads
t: 9:11
